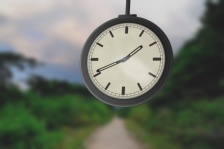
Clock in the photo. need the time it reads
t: 1:41
